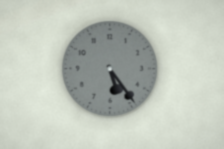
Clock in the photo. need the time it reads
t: 5:24
